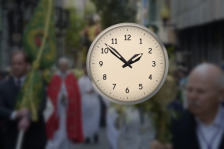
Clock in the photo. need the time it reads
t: 1:52
